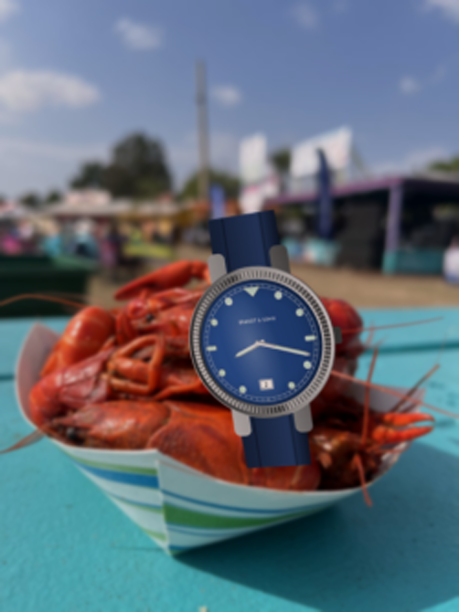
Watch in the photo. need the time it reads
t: 8:18
